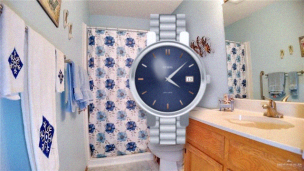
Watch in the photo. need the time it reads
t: 4:08
